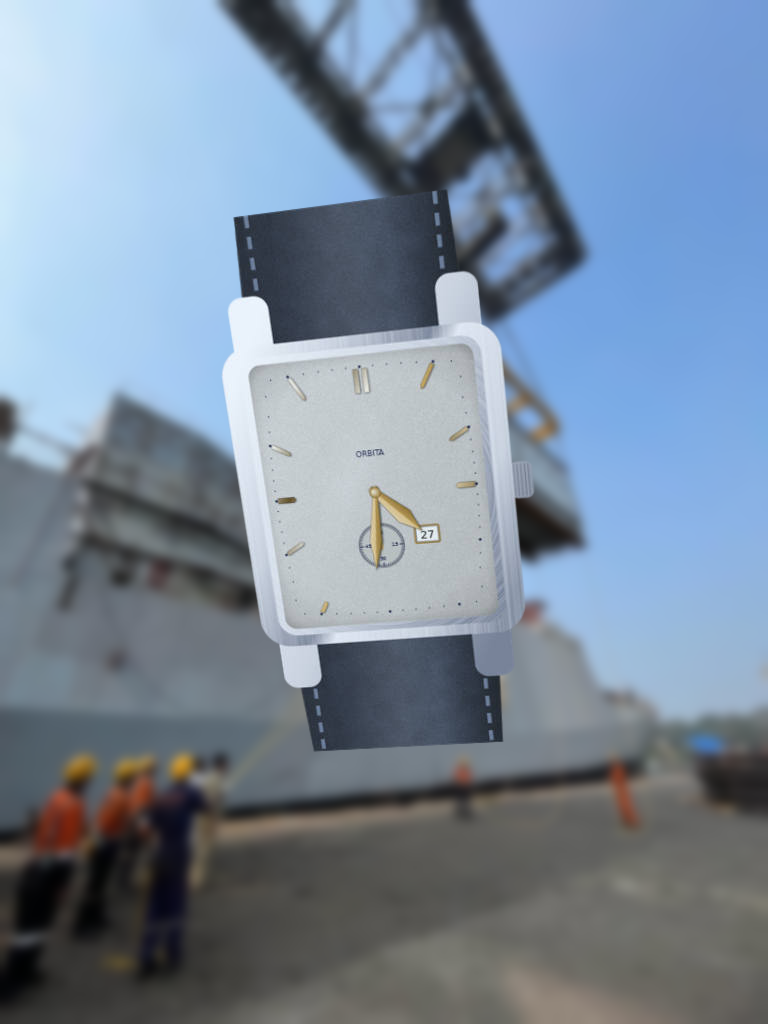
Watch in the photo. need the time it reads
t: 4:31
